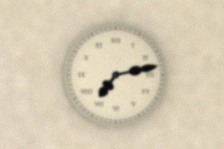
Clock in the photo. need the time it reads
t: 7:13
